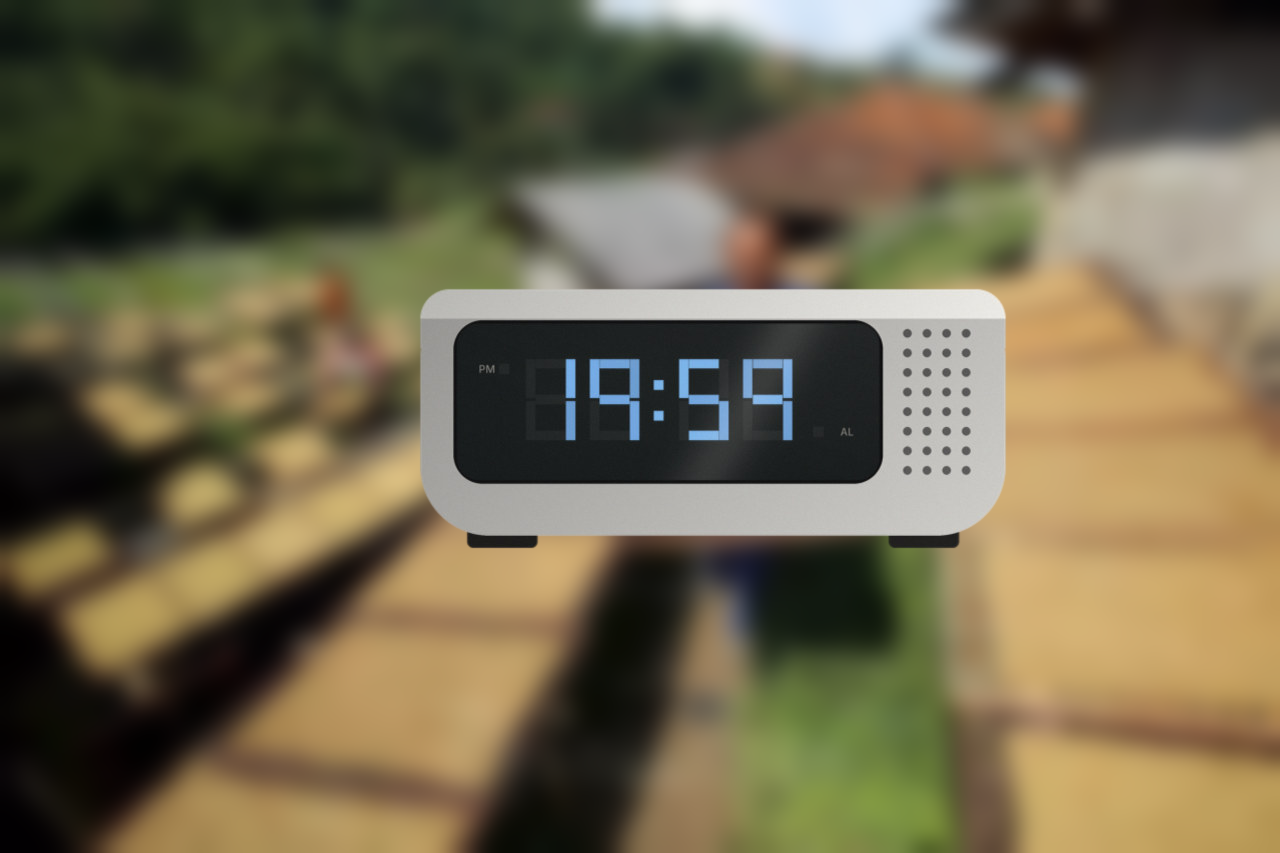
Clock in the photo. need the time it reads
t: 19:59
